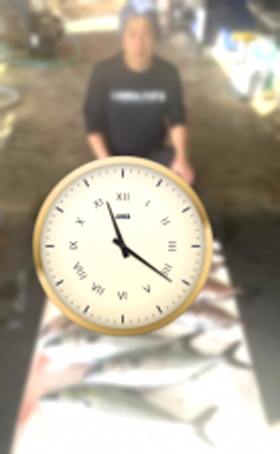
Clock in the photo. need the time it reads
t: 11:21
